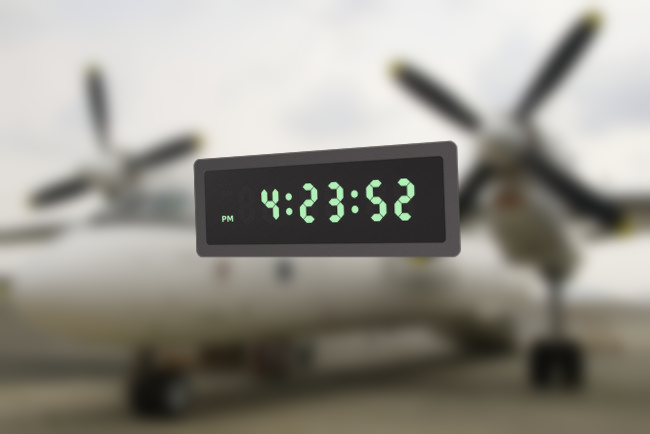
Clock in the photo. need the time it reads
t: 4:23:52
